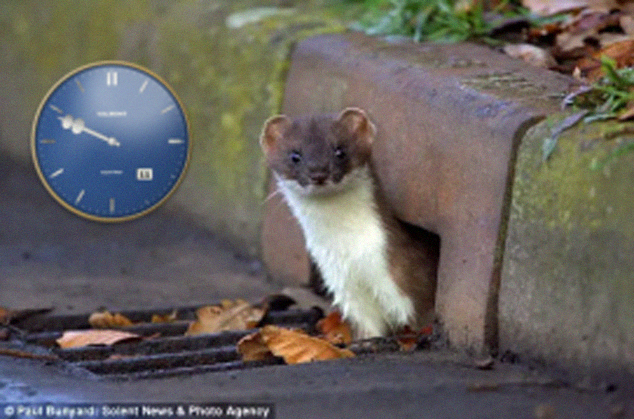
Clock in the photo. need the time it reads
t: 9:49
